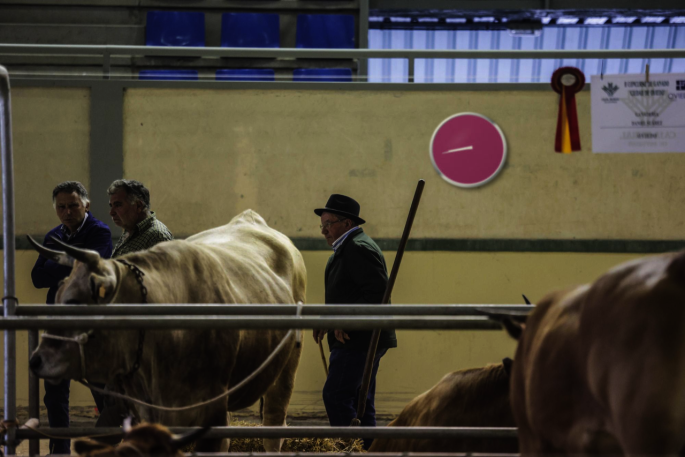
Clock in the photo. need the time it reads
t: 8:43
